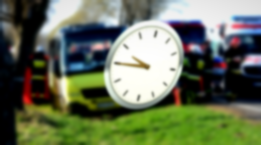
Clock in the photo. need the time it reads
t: 9:45
